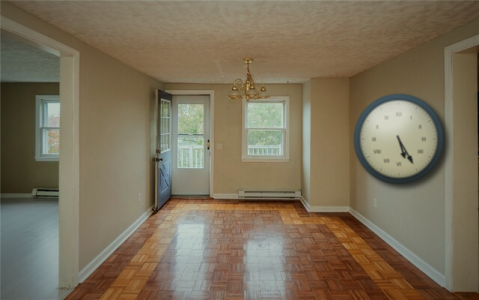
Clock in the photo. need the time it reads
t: 5:25
